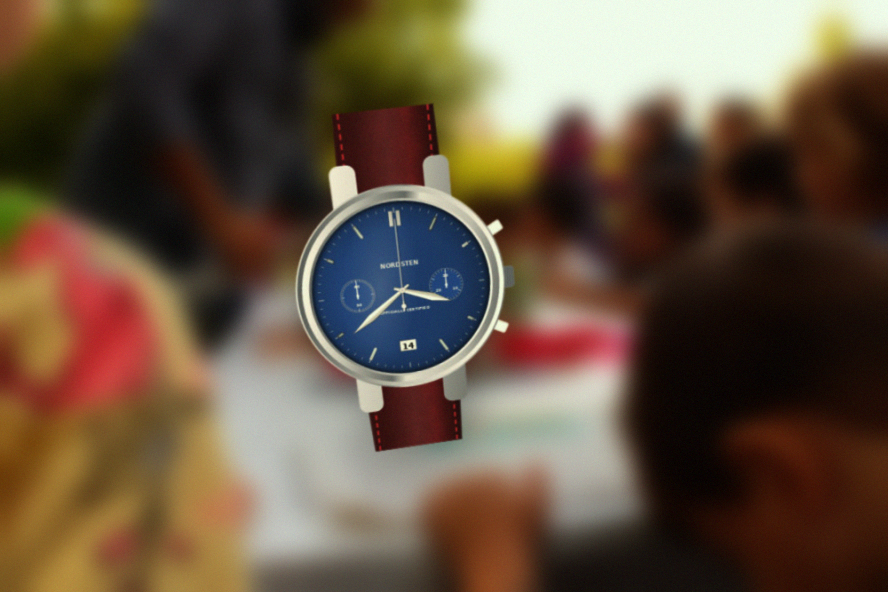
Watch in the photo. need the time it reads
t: 3:39
